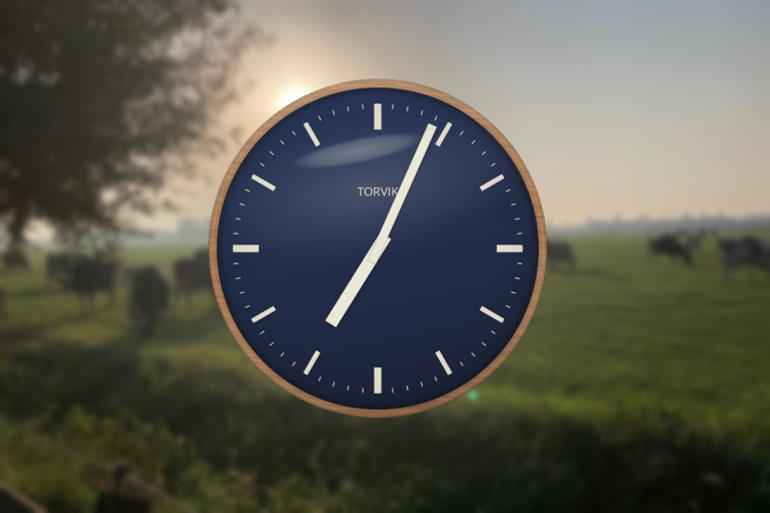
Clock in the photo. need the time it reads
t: 7:04
